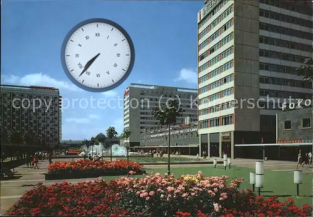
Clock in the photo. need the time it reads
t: 7:37
